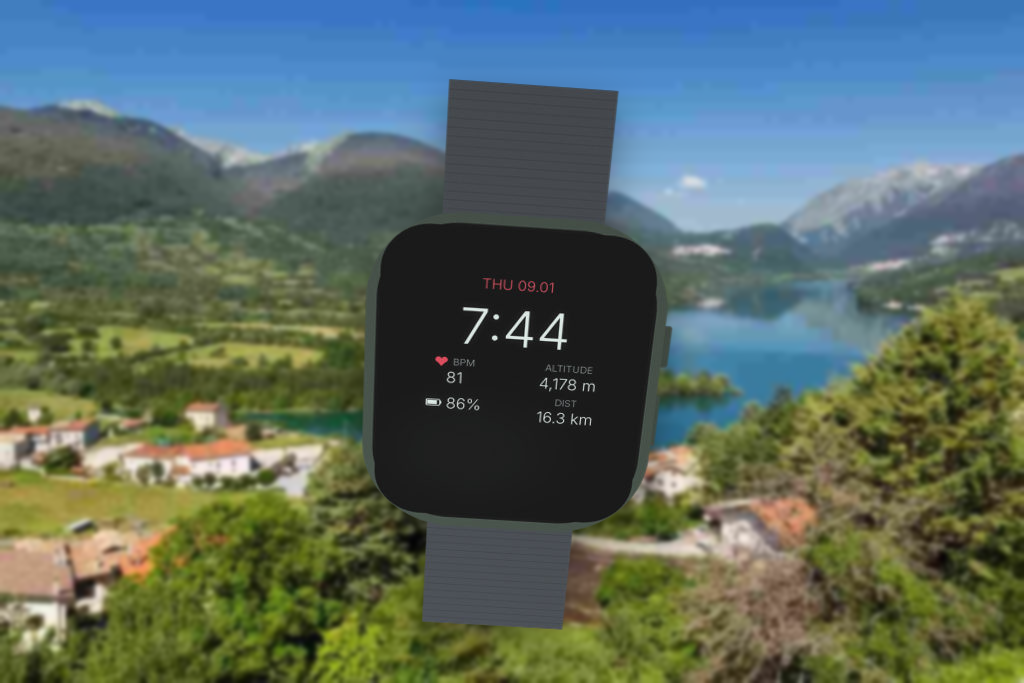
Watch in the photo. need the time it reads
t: 7:44
